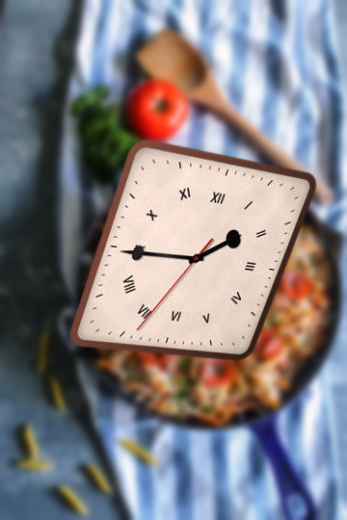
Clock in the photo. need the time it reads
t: 1:44:34
